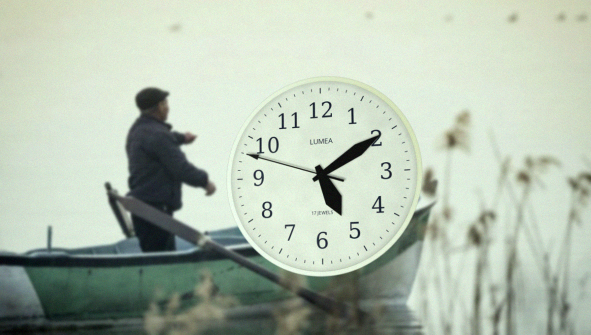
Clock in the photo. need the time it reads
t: 5:09:48
